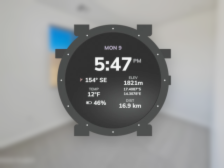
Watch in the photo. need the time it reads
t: 5:47
